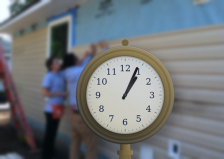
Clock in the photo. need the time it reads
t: 1:04
